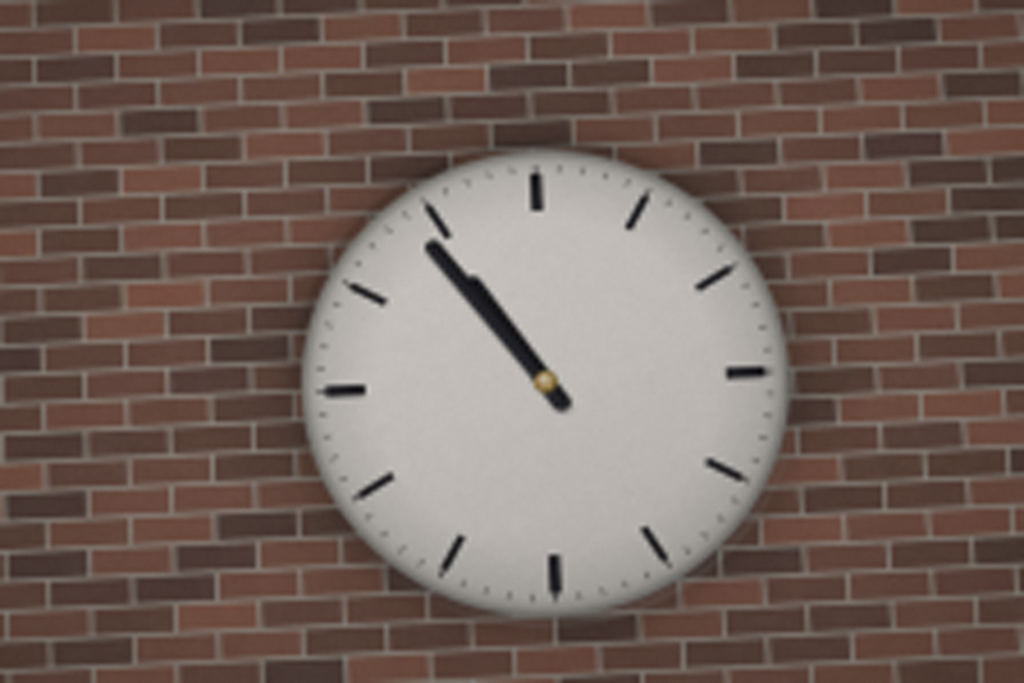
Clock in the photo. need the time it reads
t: 10:54
